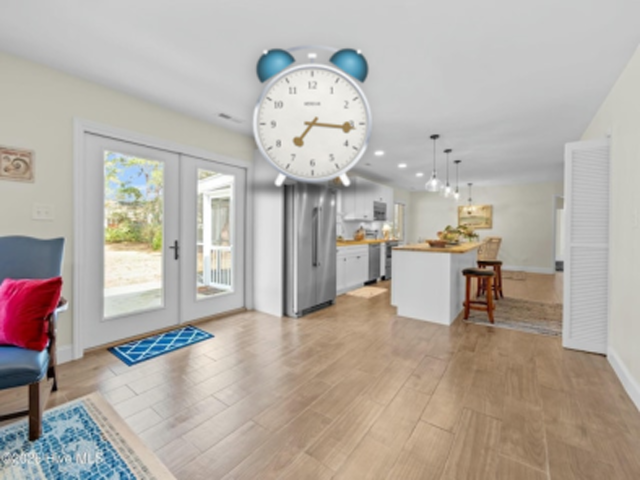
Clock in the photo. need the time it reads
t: 7:16
